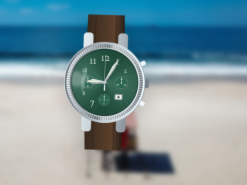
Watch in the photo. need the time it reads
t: 9:05
